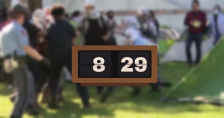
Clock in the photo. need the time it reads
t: 8:29
